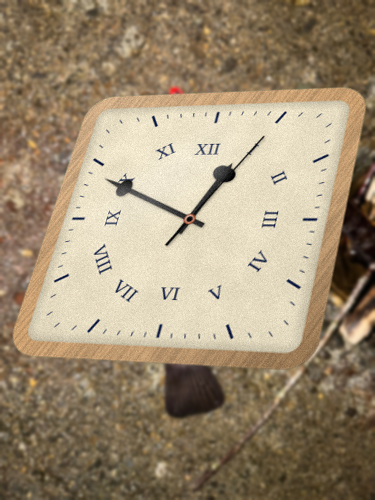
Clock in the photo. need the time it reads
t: 12:49:05
